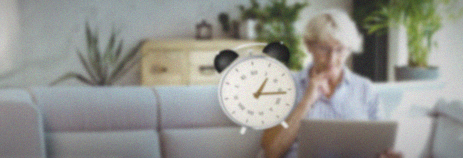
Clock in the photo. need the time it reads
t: 1:16
